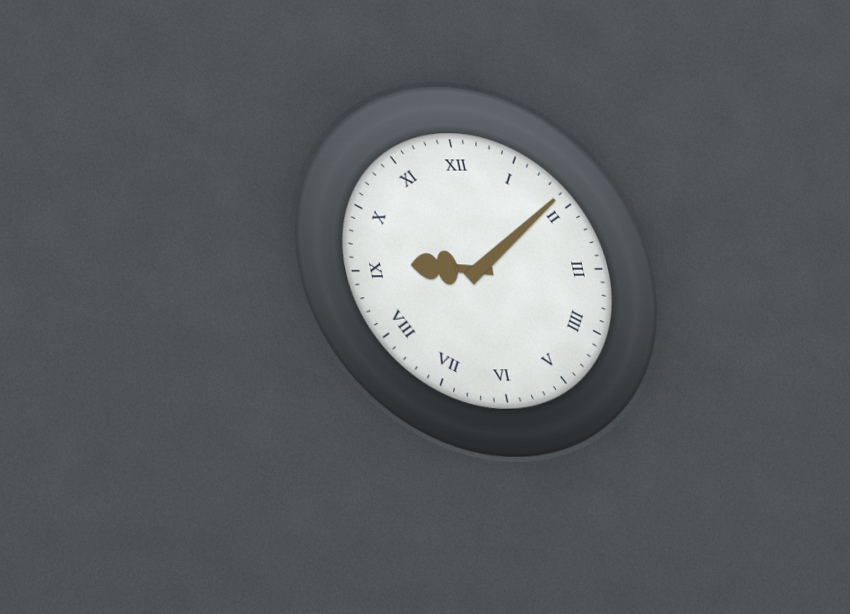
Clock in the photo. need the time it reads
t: 9:09
